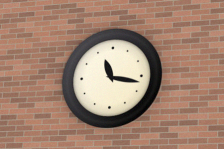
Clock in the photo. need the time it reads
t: 11:17
